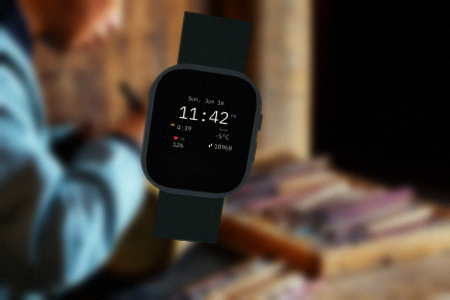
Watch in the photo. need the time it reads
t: 11:42
